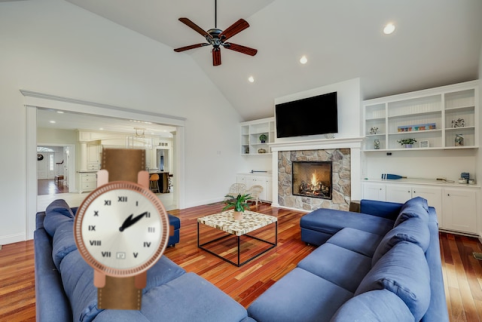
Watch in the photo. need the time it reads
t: 1:09
